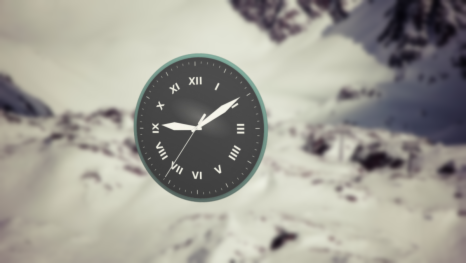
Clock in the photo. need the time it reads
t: 9:09:36
